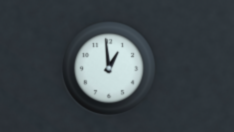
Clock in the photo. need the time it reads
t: 12:59
